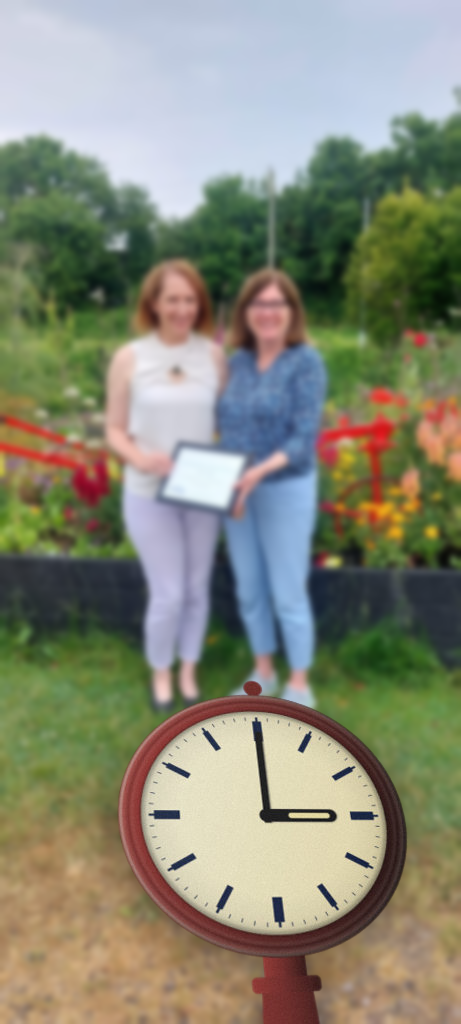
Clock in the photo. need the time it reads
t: 3:00
